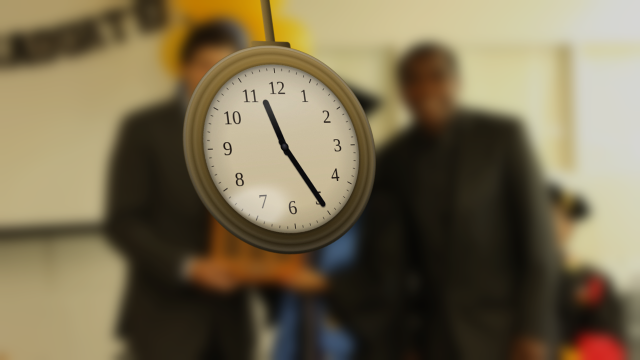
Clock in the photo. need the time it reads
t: 11:25
